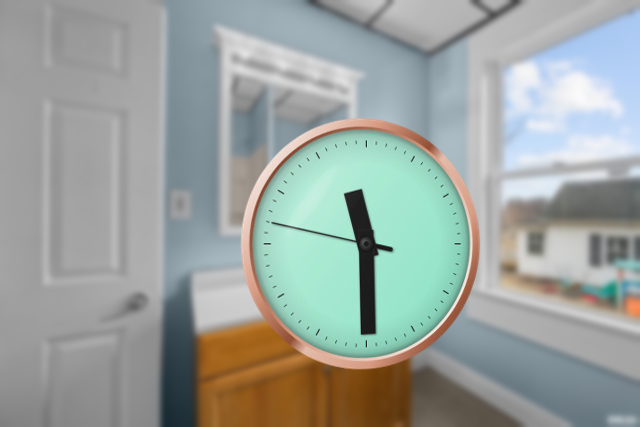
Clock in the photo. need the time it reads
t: 11:29:47
